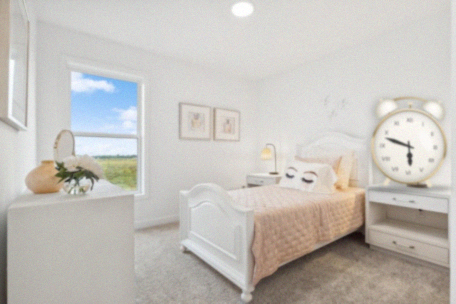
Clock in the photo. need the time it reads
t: 5:48
